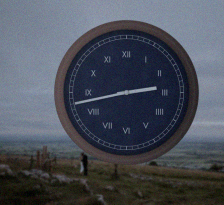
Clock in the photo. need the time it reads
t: 2:43
